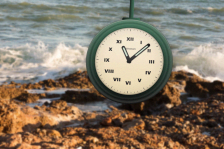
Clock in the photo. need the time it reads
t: 11:08
